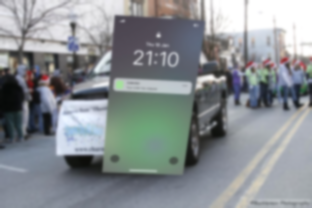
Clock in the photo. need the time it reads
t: 21:10
